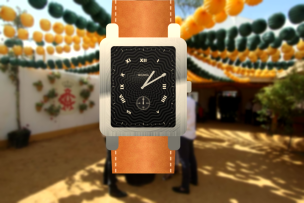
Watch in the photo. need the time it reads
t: 1:10
